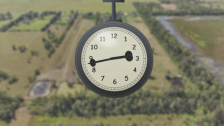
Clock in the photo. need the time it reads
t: 2:43
